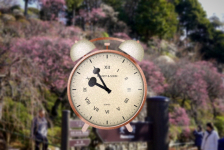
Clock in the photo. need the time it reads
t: 9:55
